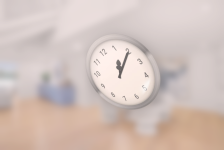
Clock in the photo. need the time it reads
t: 1:10
